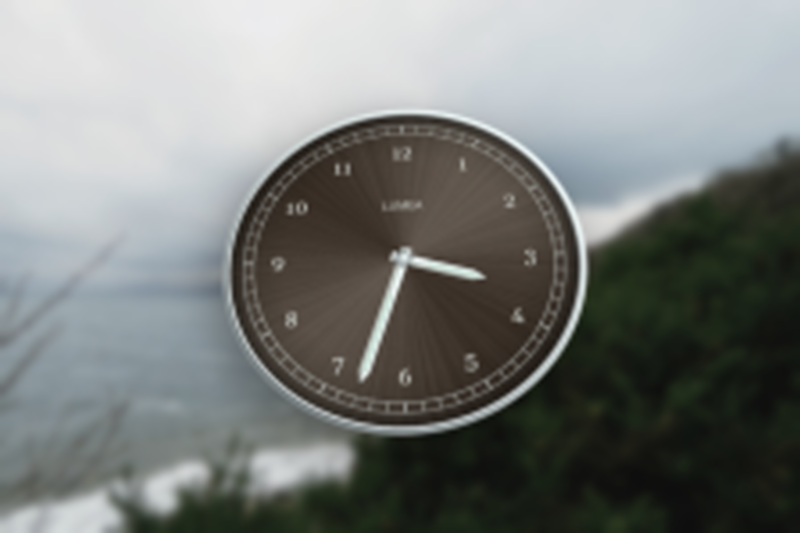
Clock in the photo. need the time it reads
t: 3:33
